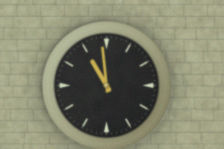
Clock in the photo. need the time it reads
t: 10:59
